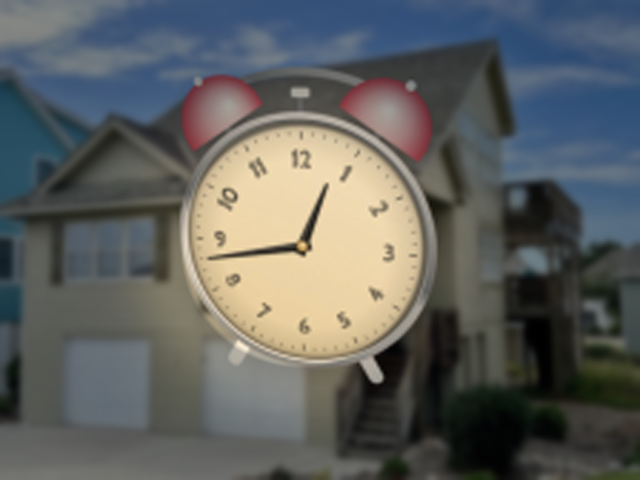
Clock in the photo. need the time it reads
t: 12:43
